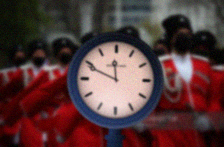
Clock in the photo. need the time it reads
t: 11:49
